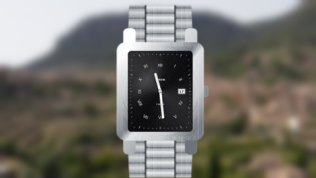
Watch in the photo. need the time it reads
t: 11:29
